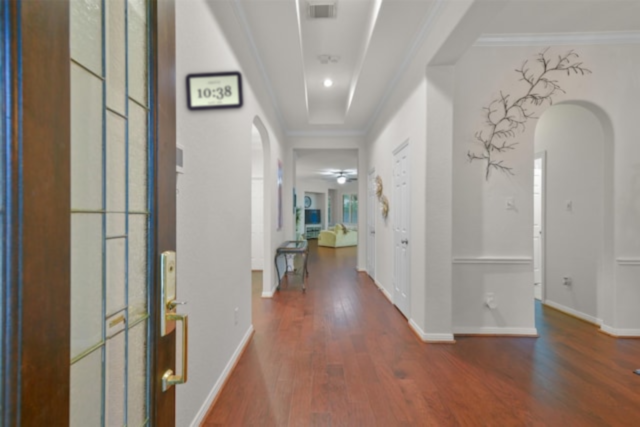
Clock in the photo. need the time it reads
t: 10:38
